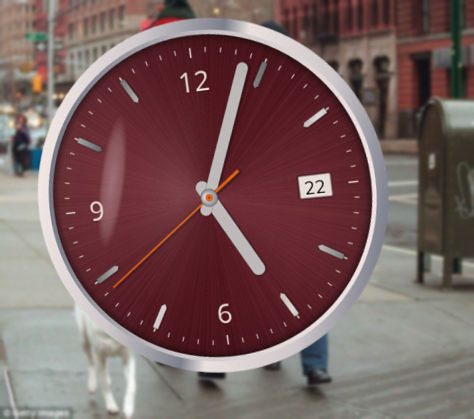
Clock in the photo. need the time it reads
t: 5:03:39
